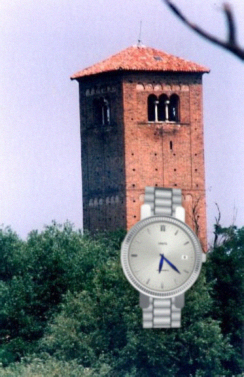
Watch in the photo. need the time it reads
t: 6:22
